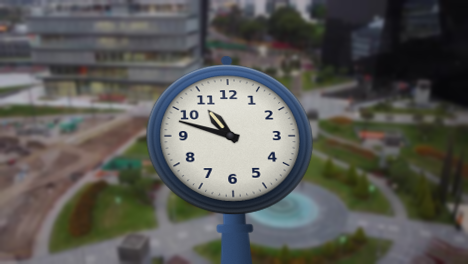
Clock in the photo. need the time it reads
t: 10:48
